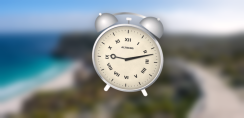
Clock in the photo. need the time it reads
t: 9:12
